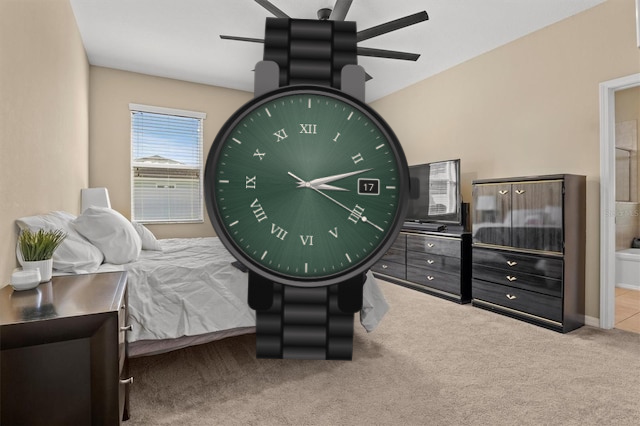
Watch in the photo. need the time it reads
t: 3:12:20
